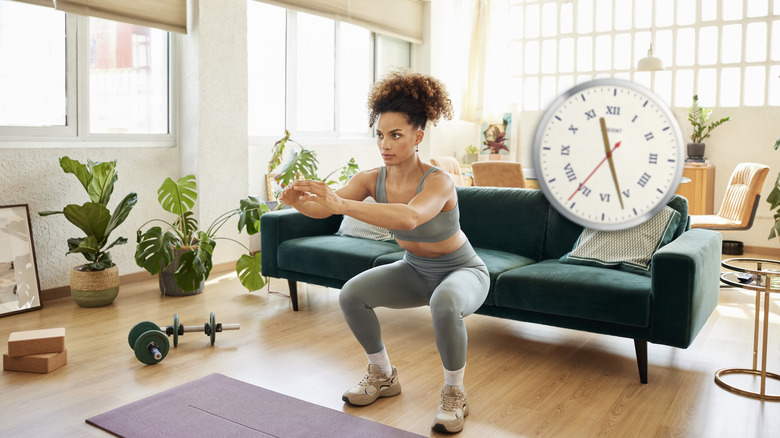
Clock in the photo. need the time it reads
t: 11:26:36
